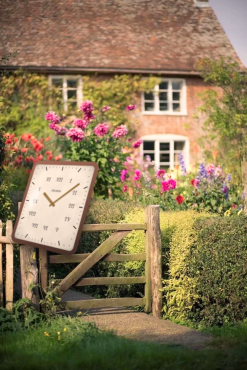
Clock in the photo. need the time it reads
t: 10:08
